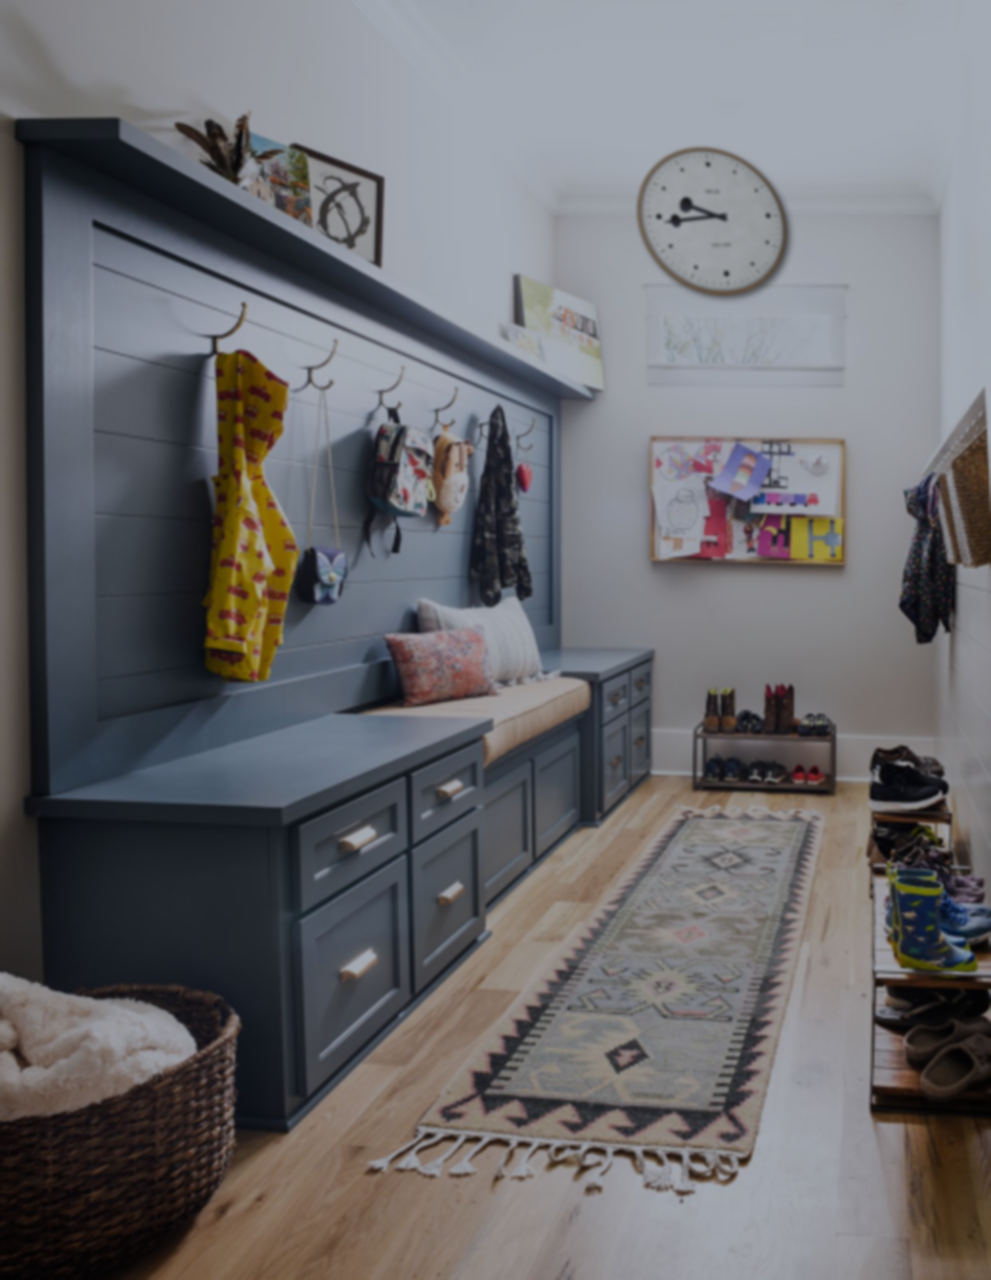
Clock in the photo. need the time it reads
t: 9:44
